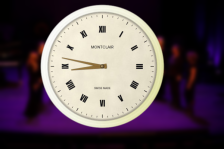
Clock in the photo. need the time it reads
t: 8:47
